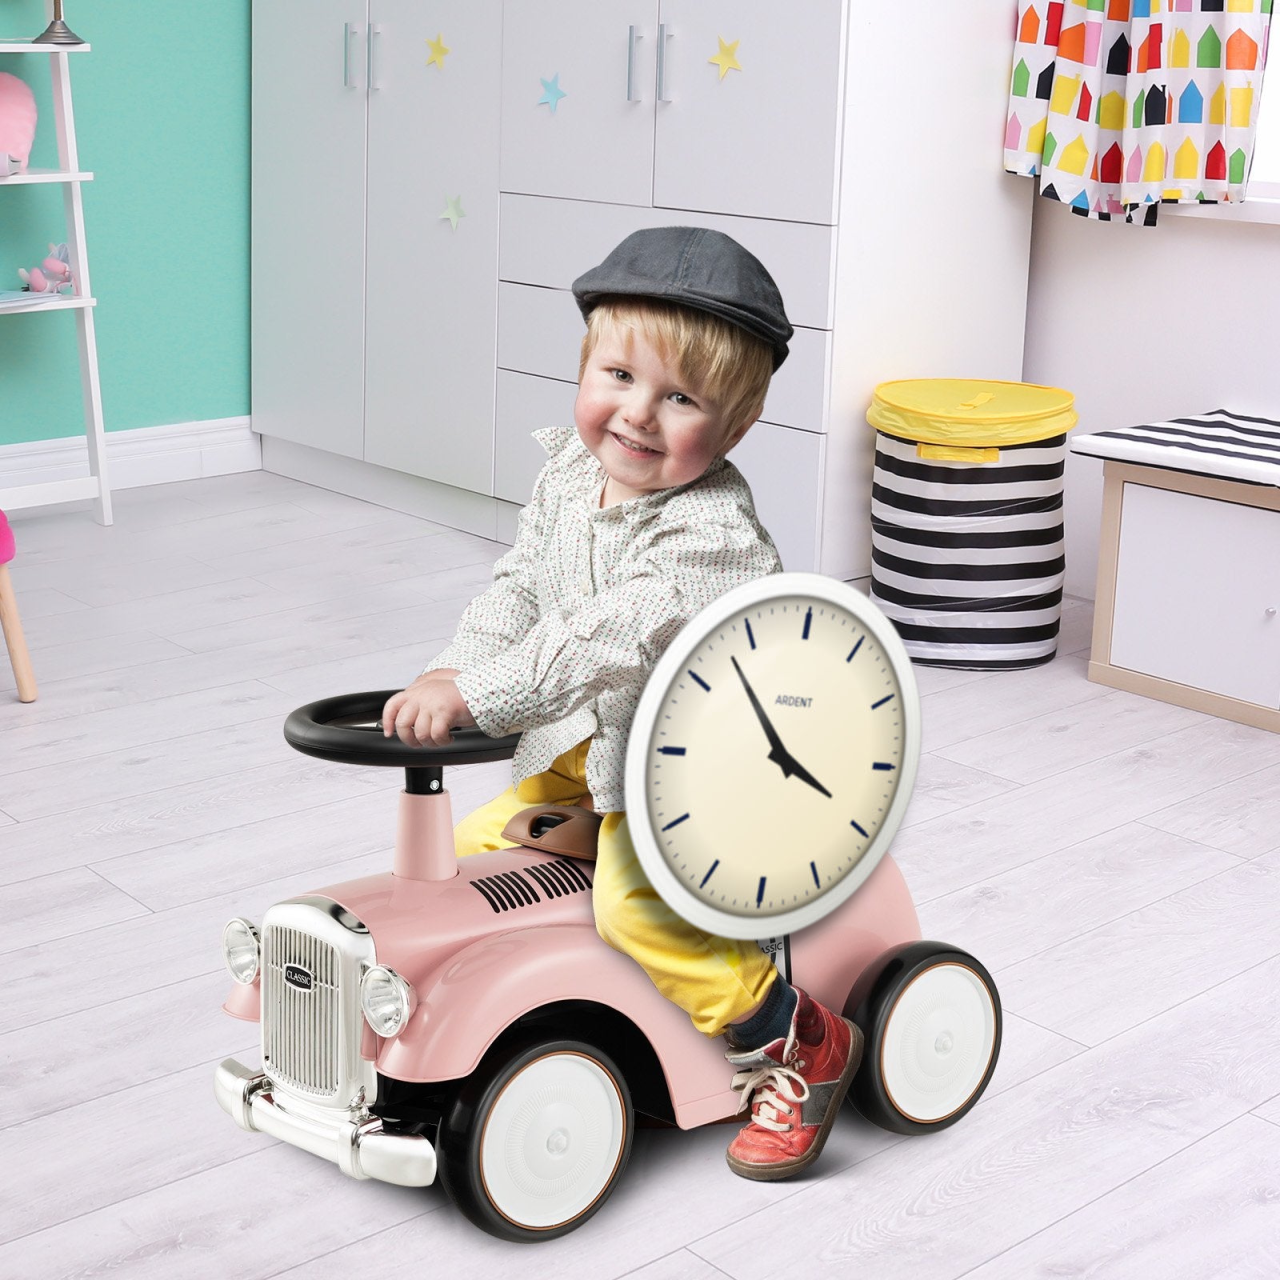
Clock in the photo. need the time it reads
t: 3:53
